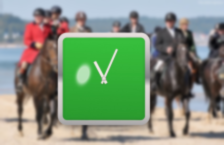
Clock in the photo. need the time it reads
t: 11:04
